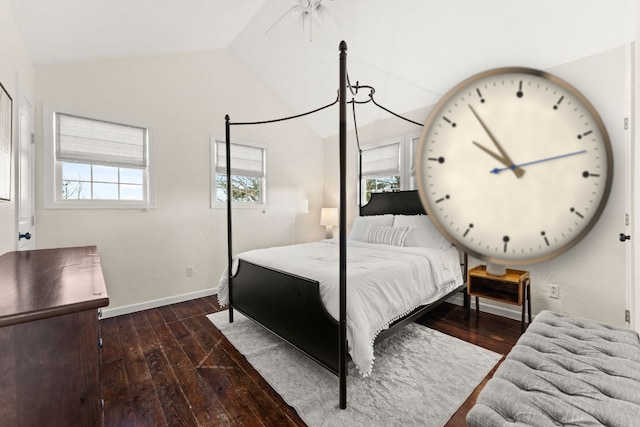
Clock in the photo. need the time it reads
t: 9:53:12
